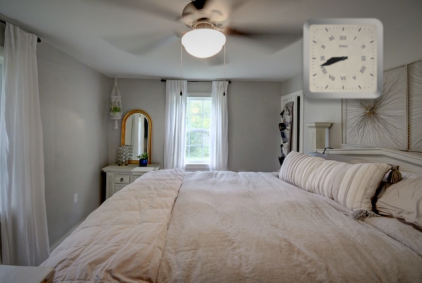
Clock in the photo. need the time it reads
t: 8:42
